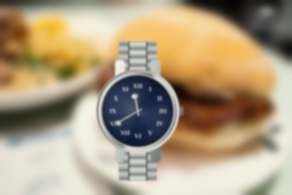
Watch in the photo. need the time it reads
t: 11:40
